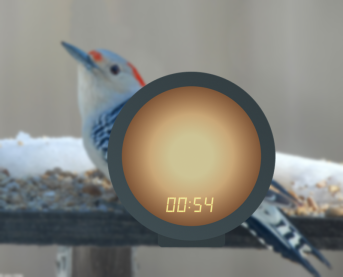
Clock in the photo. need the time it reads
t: 0:54
